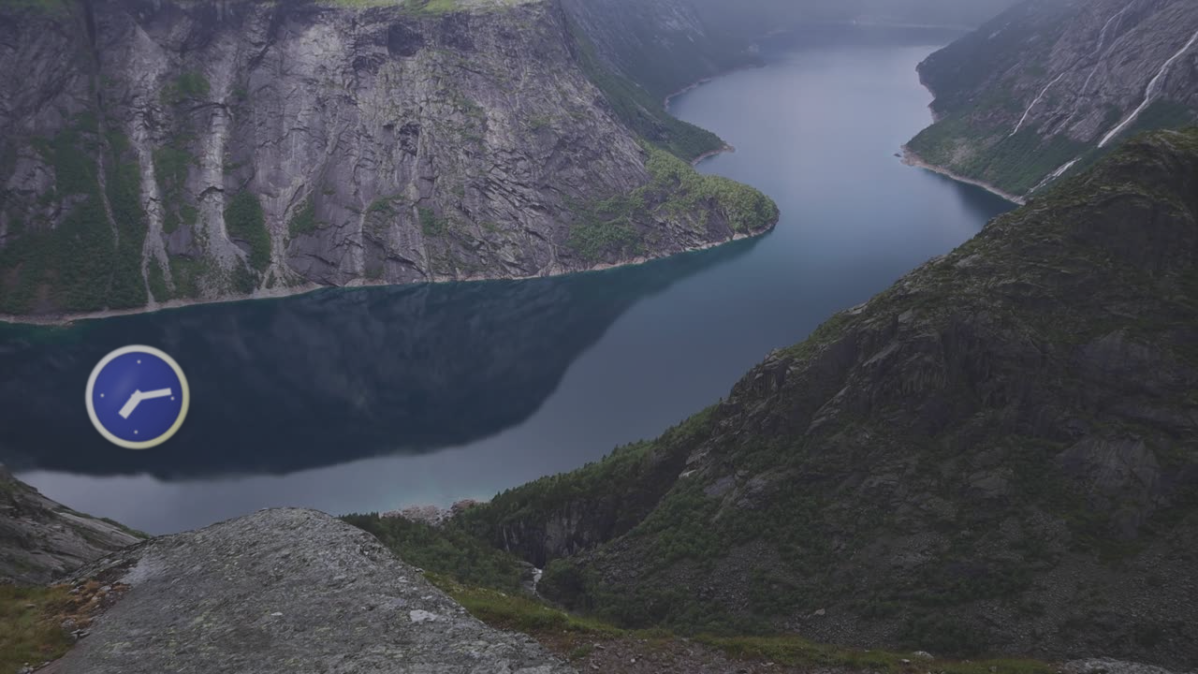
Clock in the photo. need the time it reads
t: 7:13
